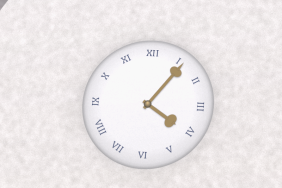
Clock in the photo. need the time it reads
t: 4:06
